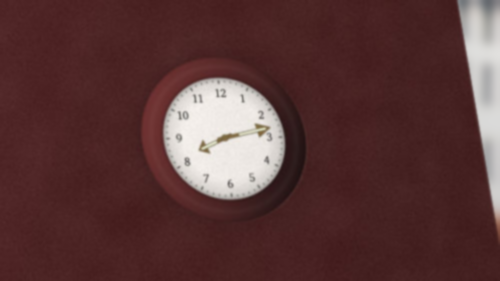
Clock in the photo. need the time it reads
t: 8:13
